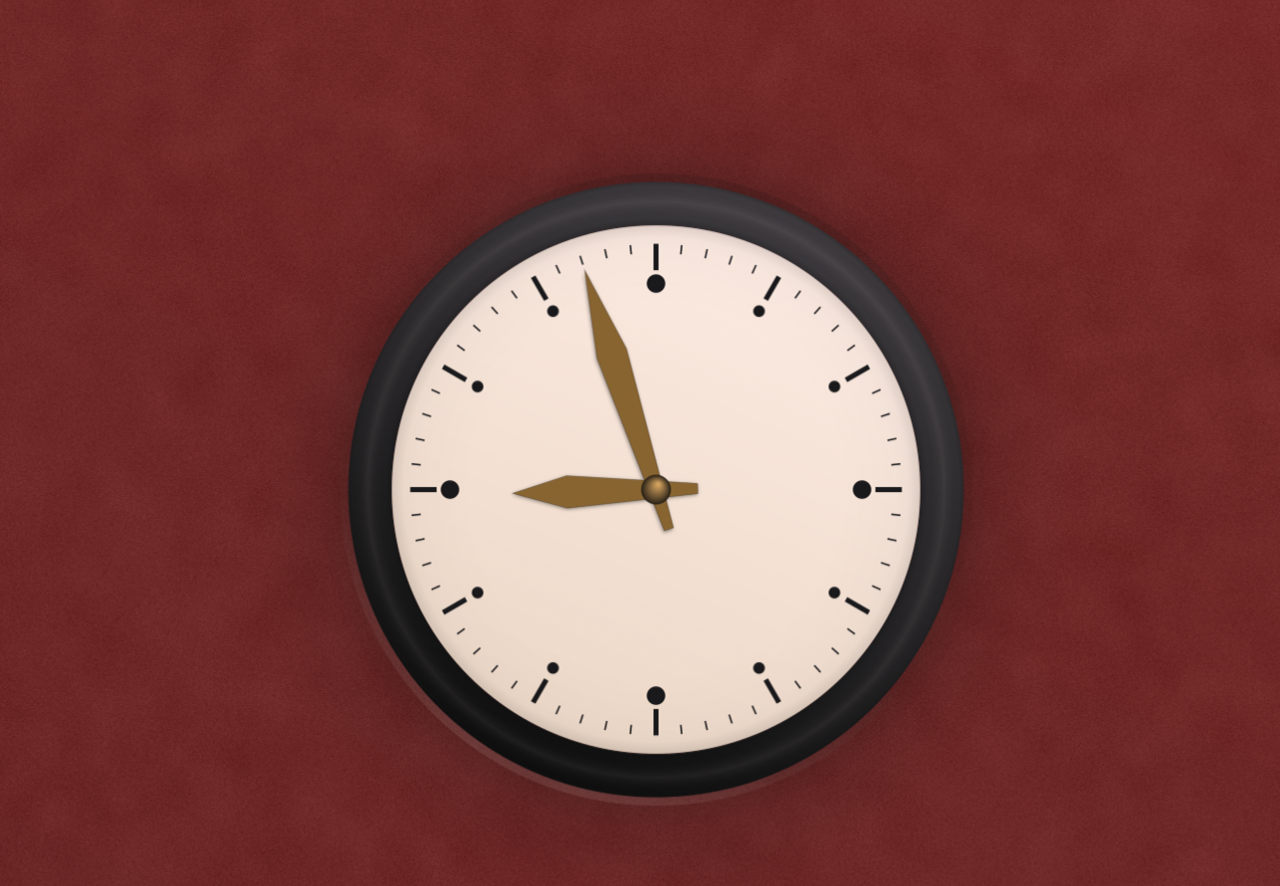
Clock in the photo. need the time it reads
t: 8:57
